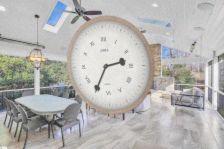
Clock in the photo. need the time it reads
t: 2:35
